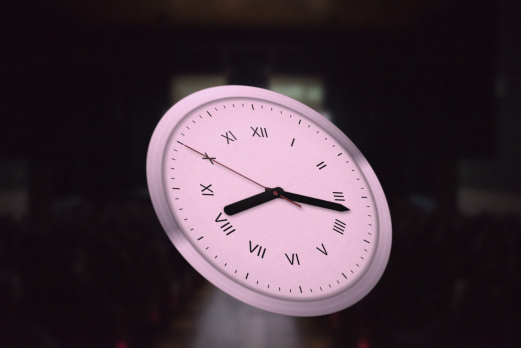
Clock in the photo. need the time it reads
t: 8:16:50
